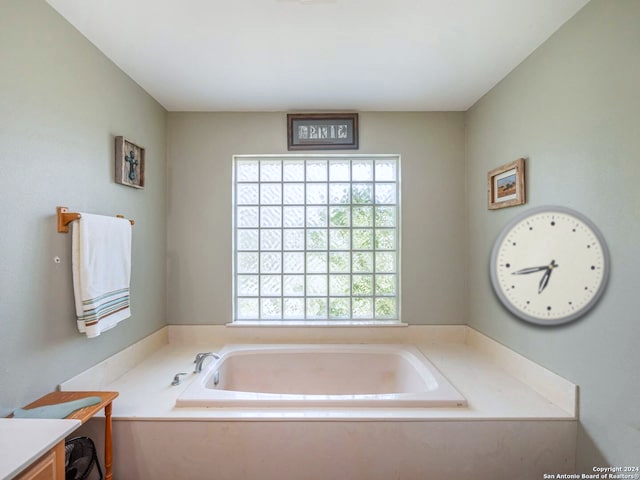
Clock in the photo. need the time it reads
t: 6:43
